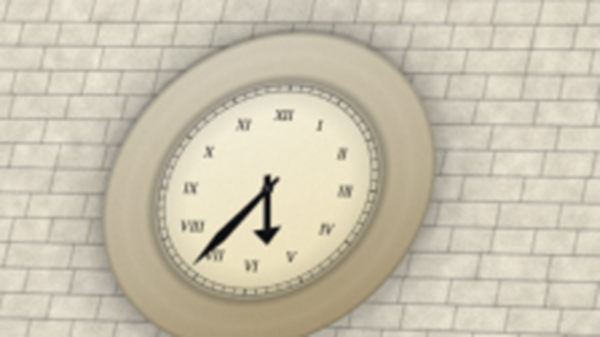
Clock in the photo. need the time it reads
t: 5:36
